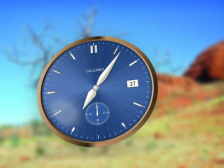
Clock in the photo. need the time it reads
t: 7:06
